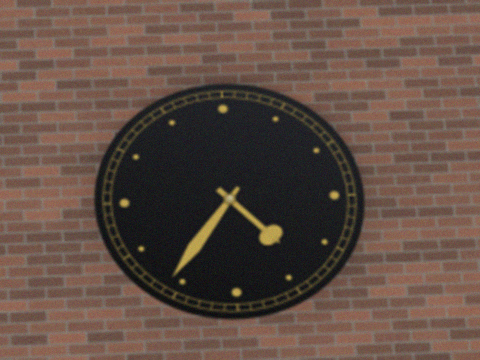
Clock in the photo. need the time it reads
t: 4:36
